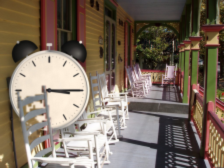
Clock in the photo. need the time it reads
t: 3:15
